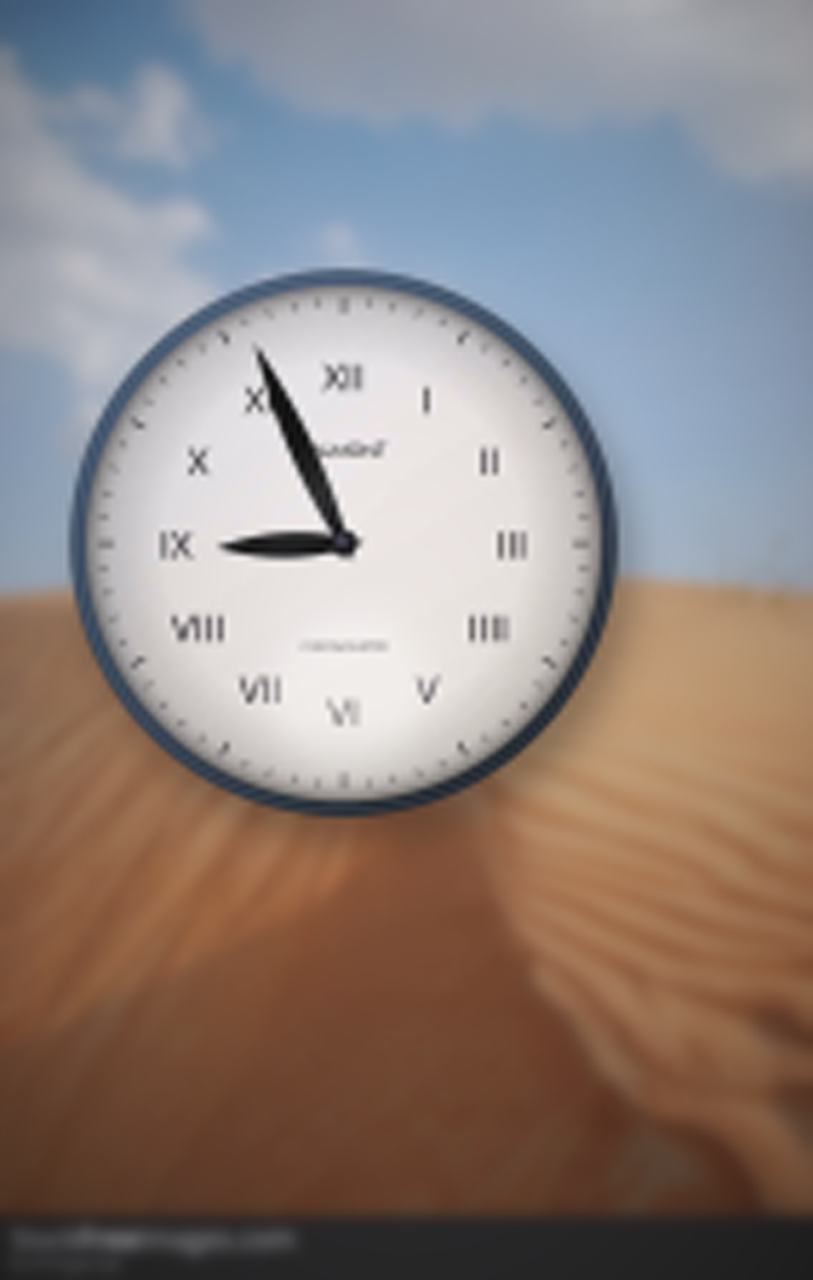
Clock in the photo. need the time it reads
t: 8:56
